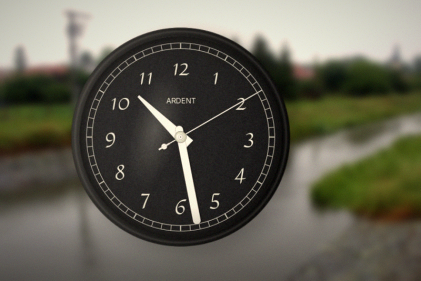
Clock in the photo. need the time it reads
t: 10:28:10
